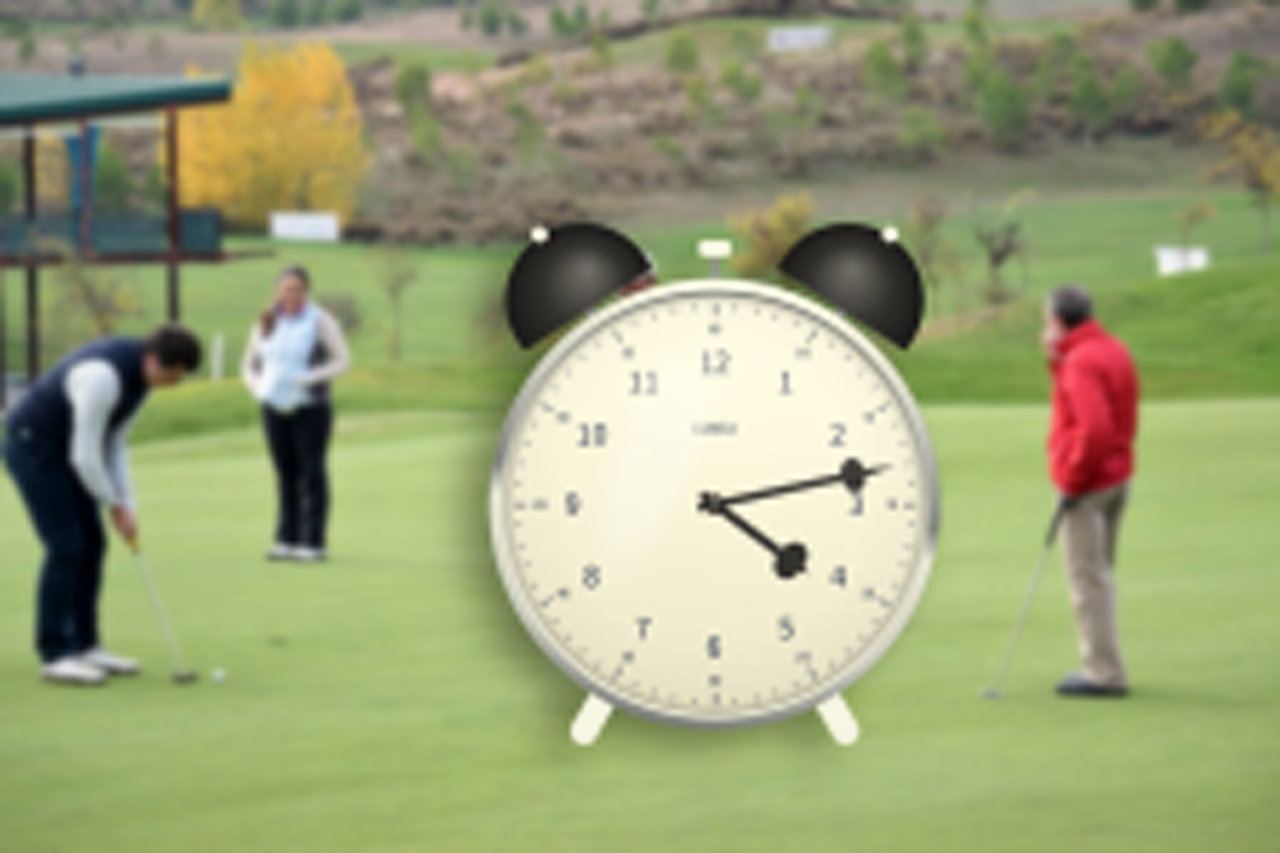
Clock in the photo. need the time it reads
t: 4:13
